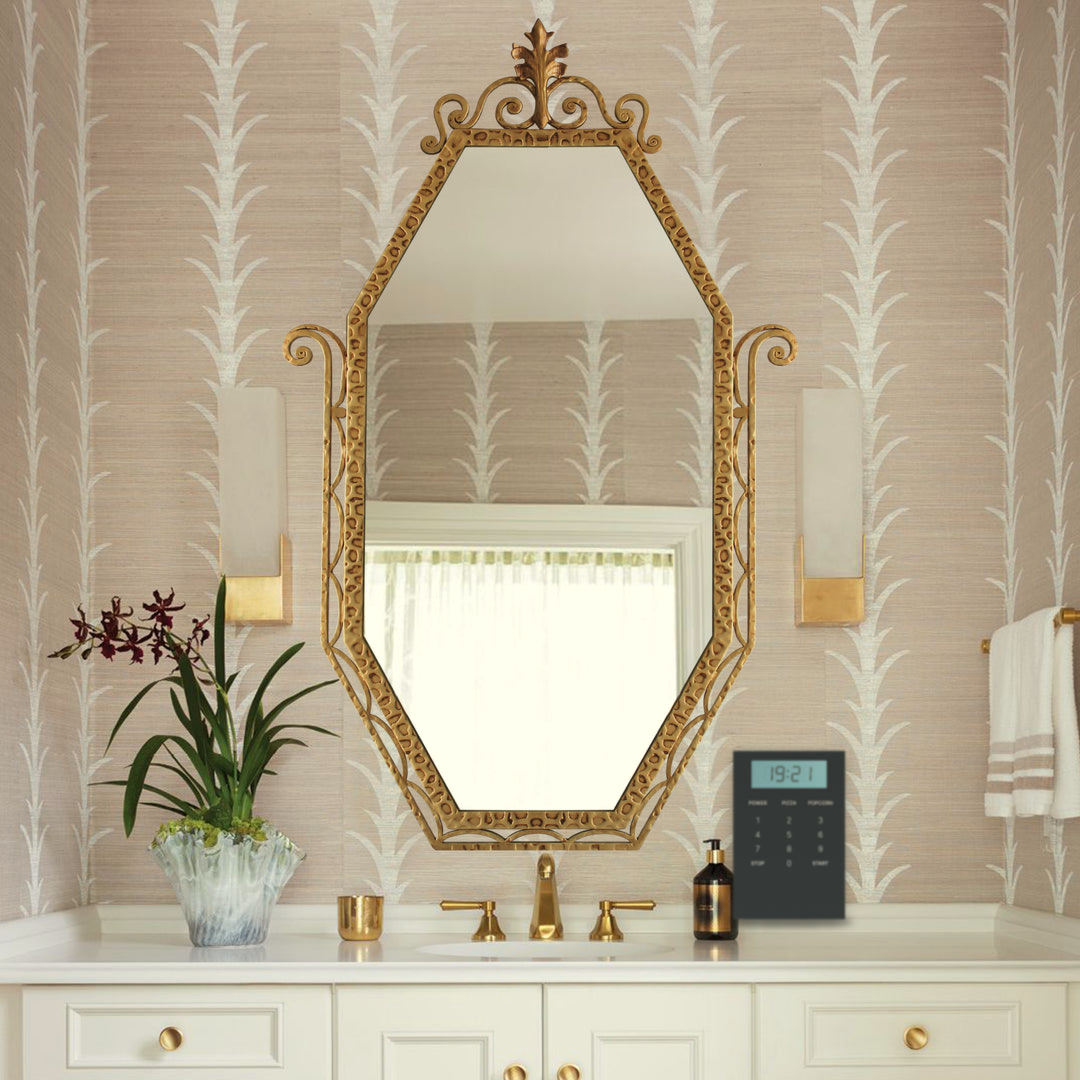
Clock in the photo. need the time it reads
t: 19:21
